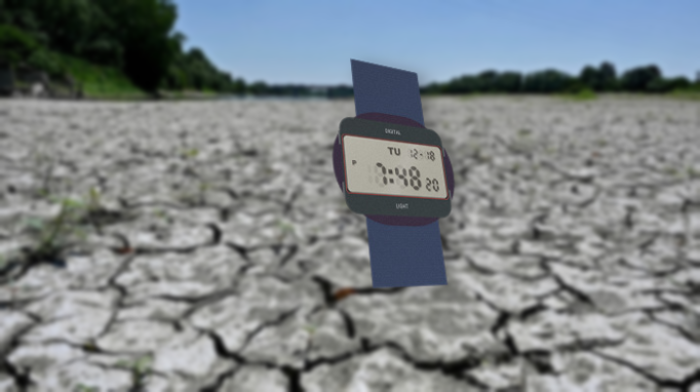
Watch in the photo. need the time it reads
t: 7:48:20
